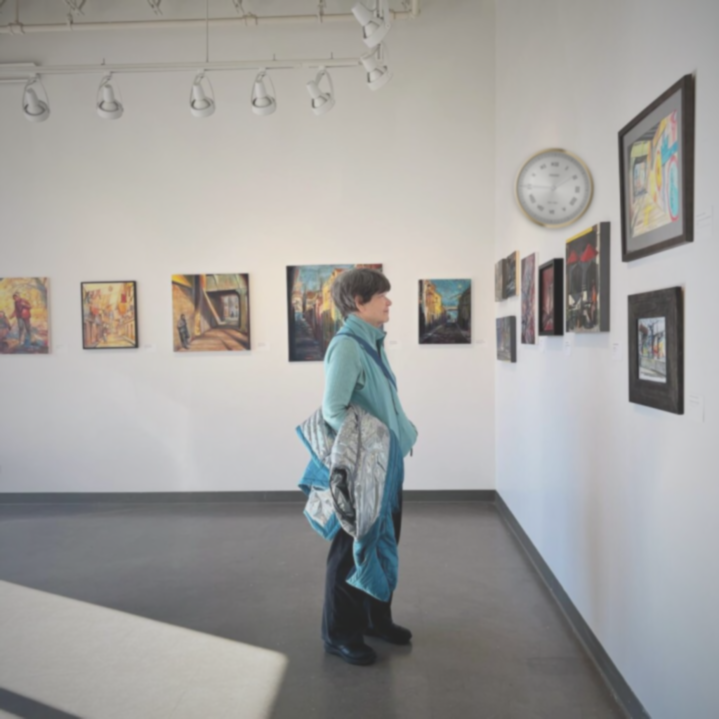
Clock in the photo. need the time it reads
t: 1:45
